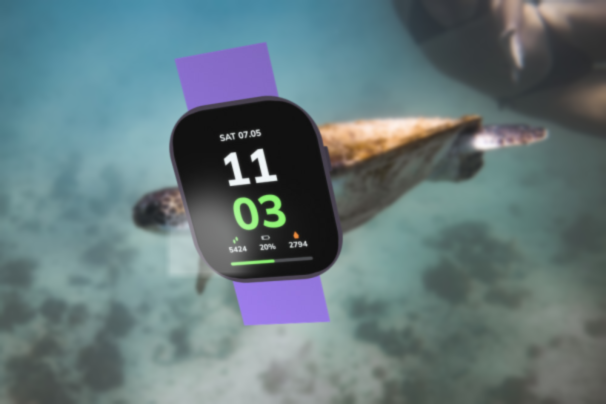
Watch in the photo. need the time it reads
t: 11:03
